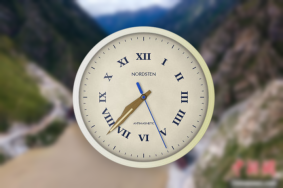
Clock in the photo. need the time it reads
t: 7:37:26
